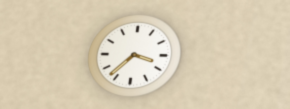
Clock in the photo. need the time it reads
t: 3:37
